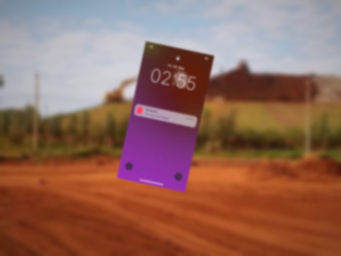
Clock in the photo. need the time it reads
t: 2:55
